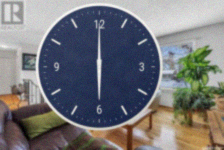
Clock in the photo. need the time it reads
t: 6:00
